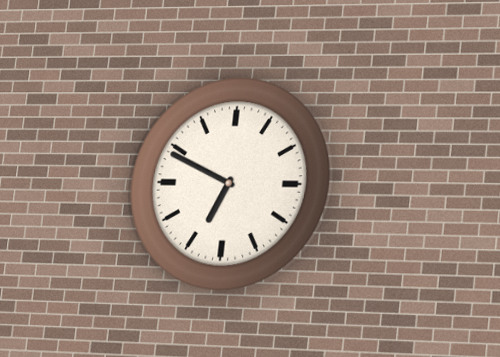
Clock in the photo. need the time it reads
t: 6:49
